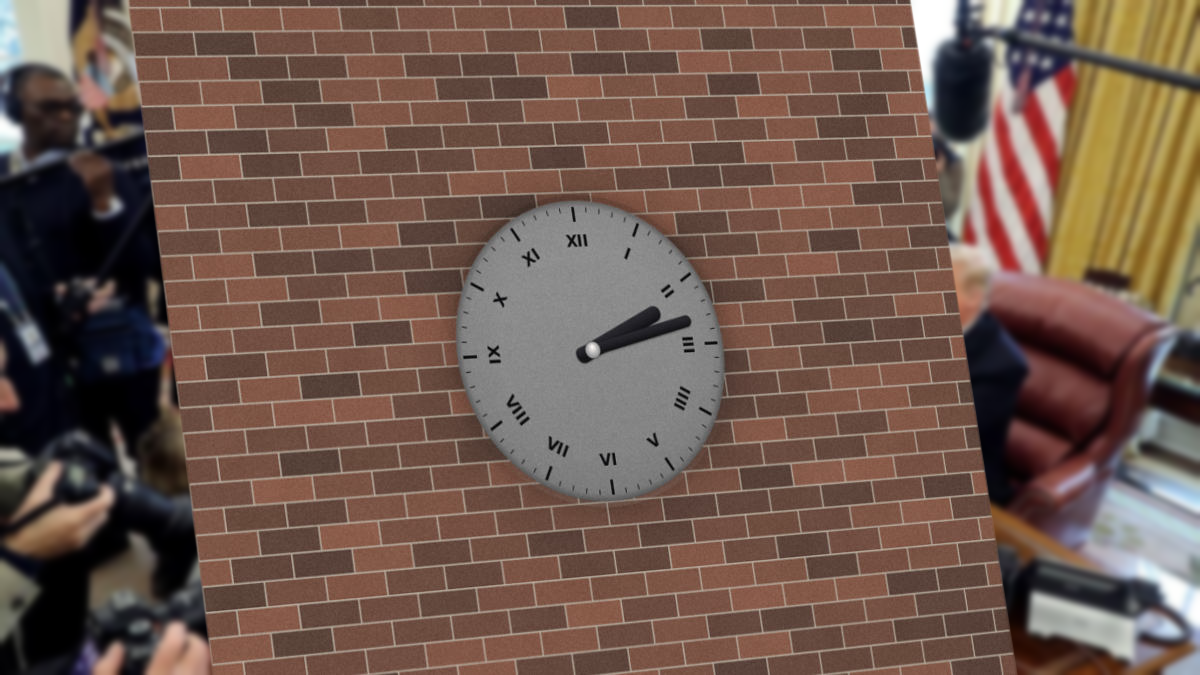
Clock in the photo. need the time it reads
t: 2:13
